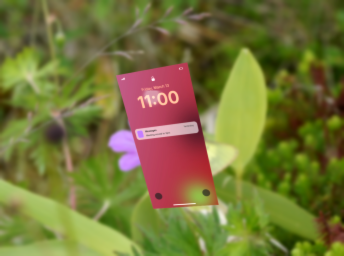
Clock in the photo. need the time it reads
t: 11:00
